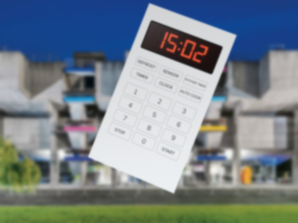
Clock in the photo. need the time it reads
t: 15:02
